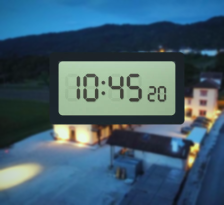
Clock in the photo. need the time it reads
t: 10:45:20
